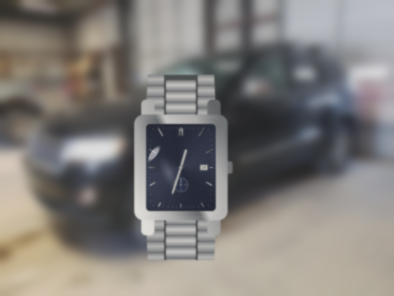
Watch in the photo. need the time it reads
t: 12:33
